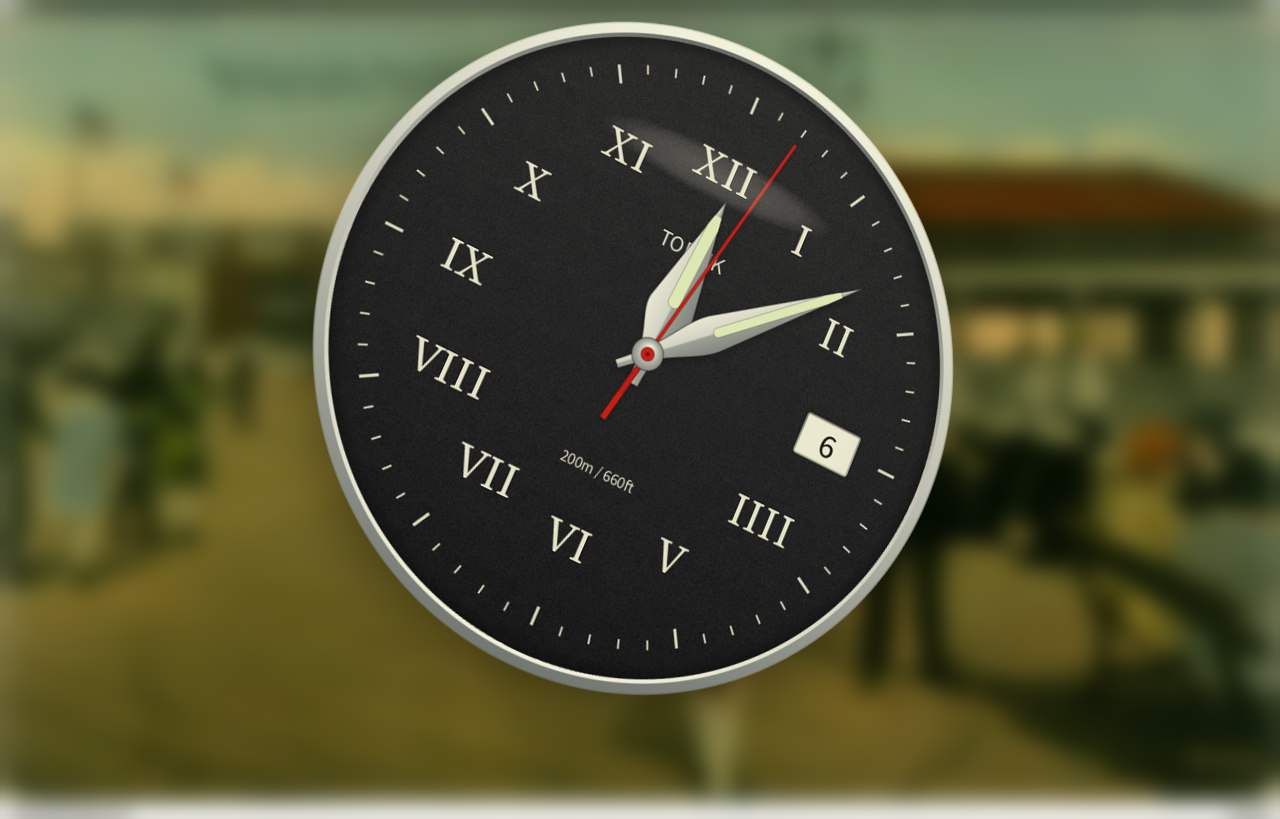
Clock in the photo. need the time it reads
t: 12:08:02
